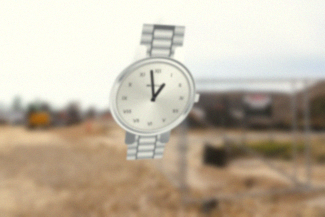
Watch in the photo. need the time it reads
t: 12:58
